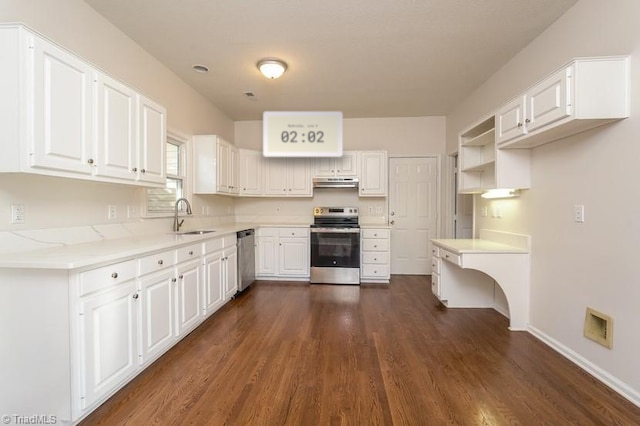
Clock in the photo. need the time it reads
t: 2:02
